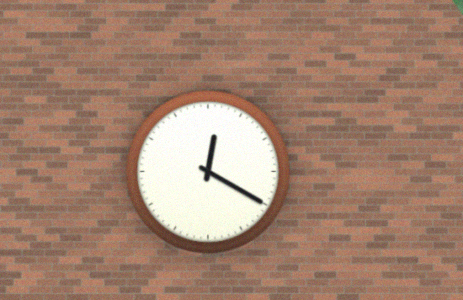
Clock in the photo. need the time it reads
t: 12:20
